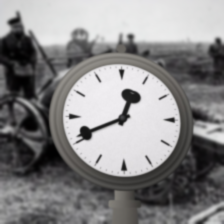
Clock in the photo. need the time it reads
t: 12:41
